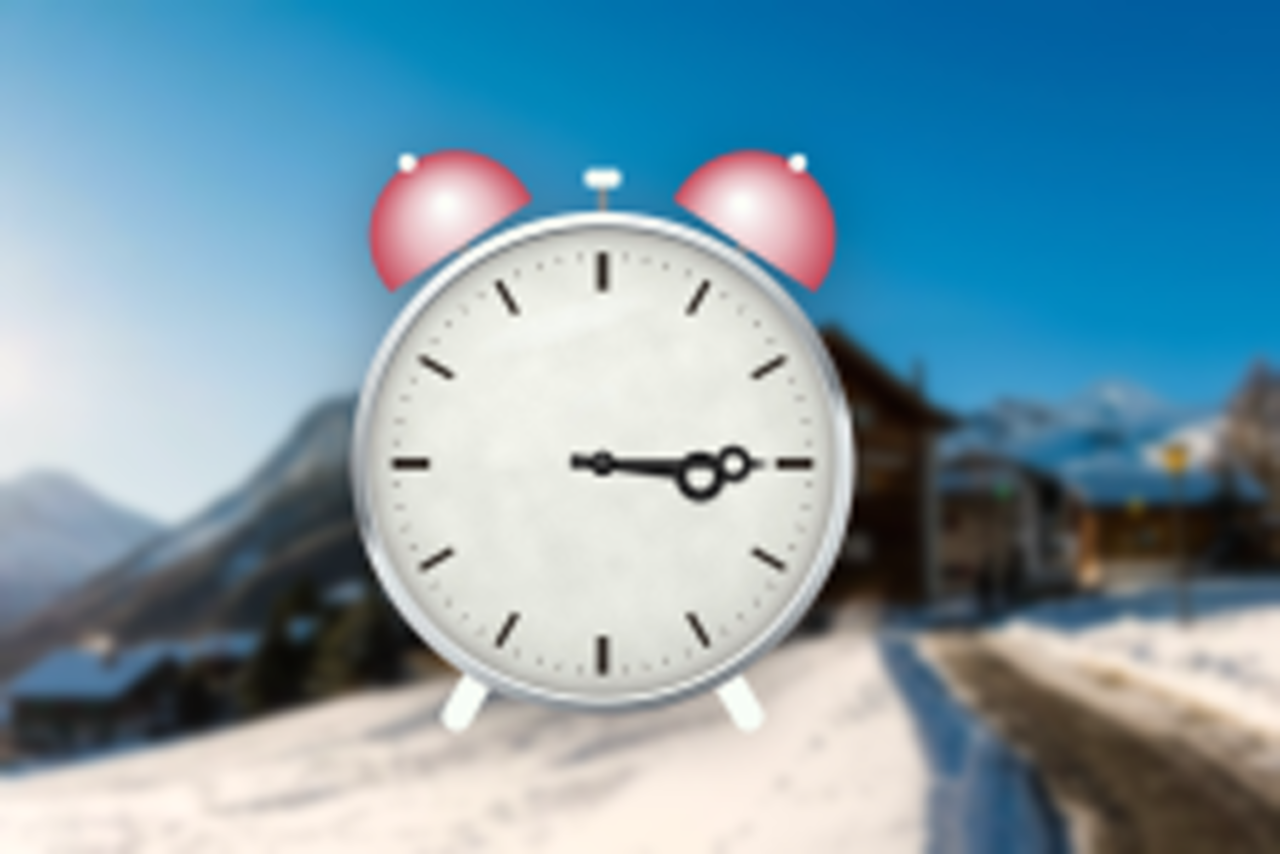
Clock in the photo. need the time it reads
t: 3:15
